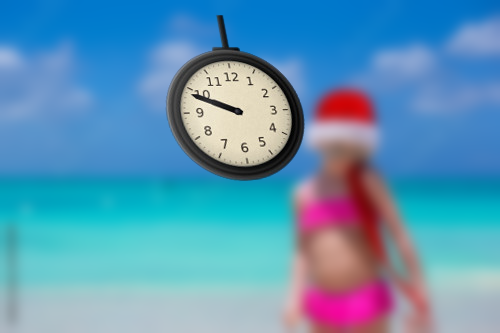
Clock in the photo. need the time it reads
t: 9:49
